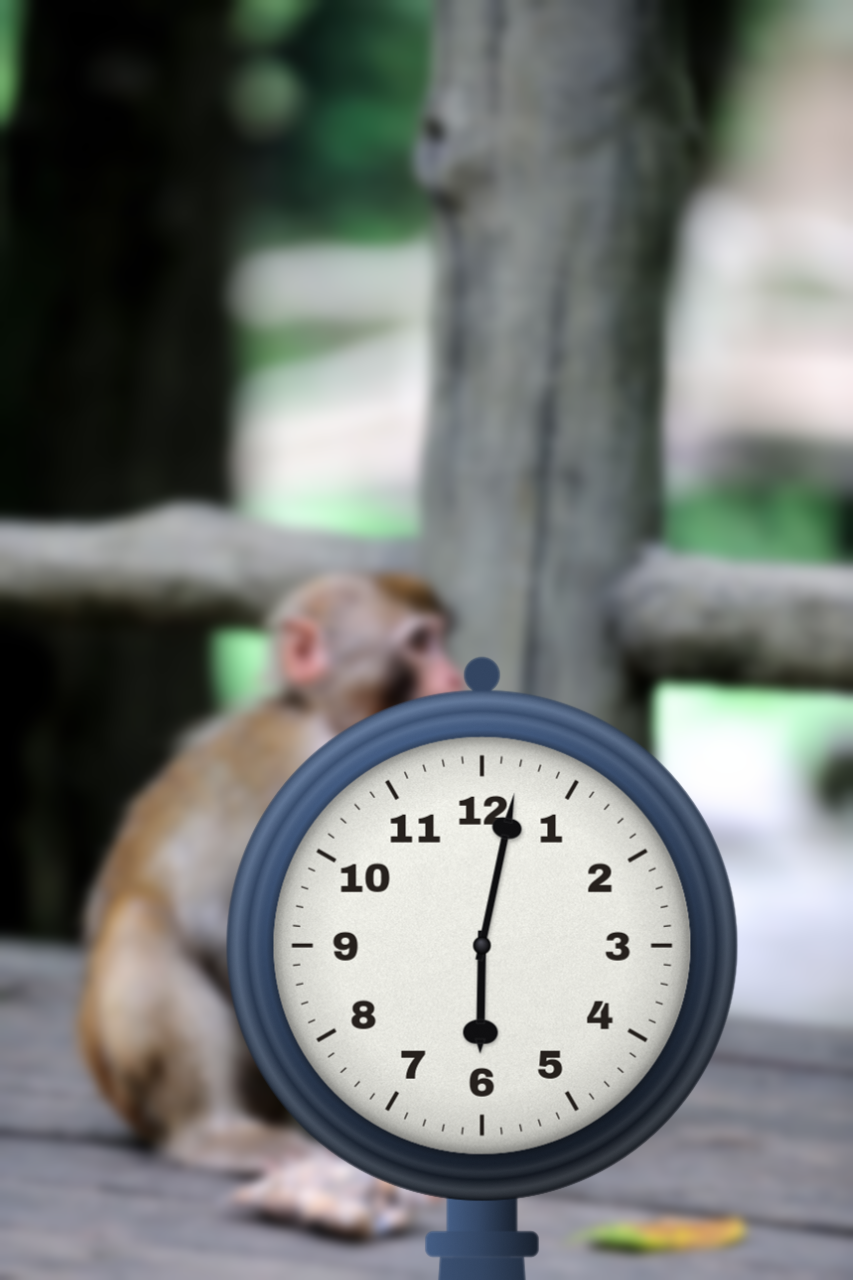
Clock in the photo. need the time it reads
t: 6:02
